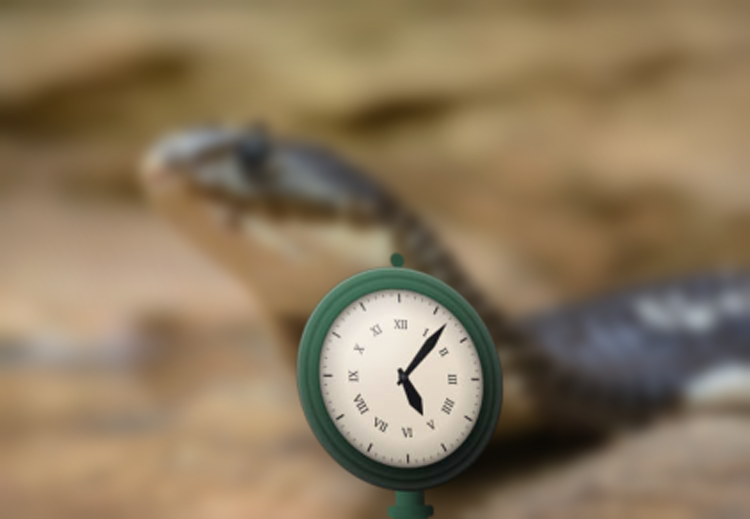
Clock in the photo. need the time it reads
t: 5:07
